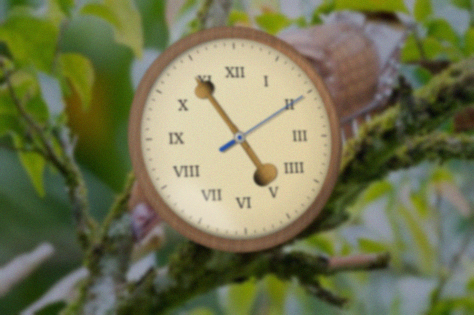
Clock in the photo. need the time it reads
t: 4:54:10
